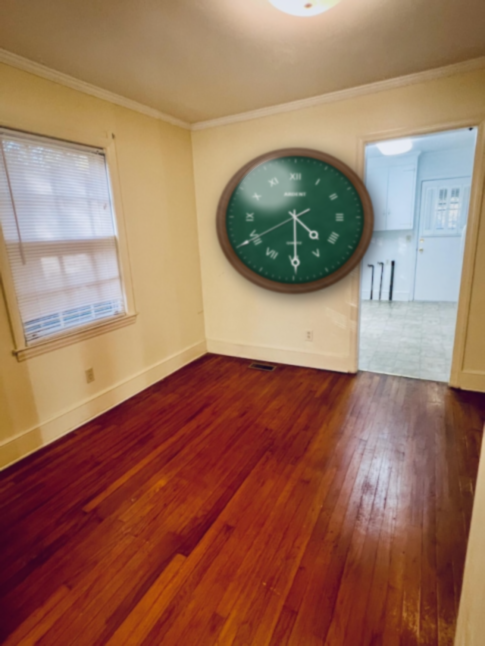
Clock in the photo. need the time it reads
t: 4:29:40
